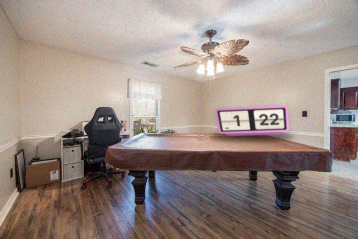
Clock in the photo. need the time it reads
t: 1:22
